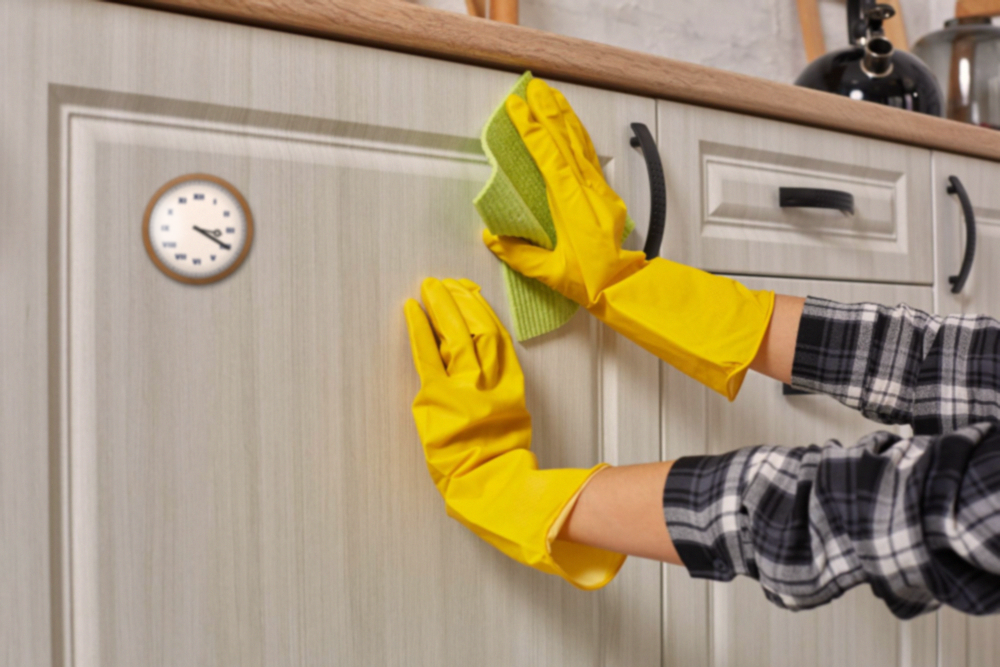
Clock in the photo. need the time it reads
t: 3:20
